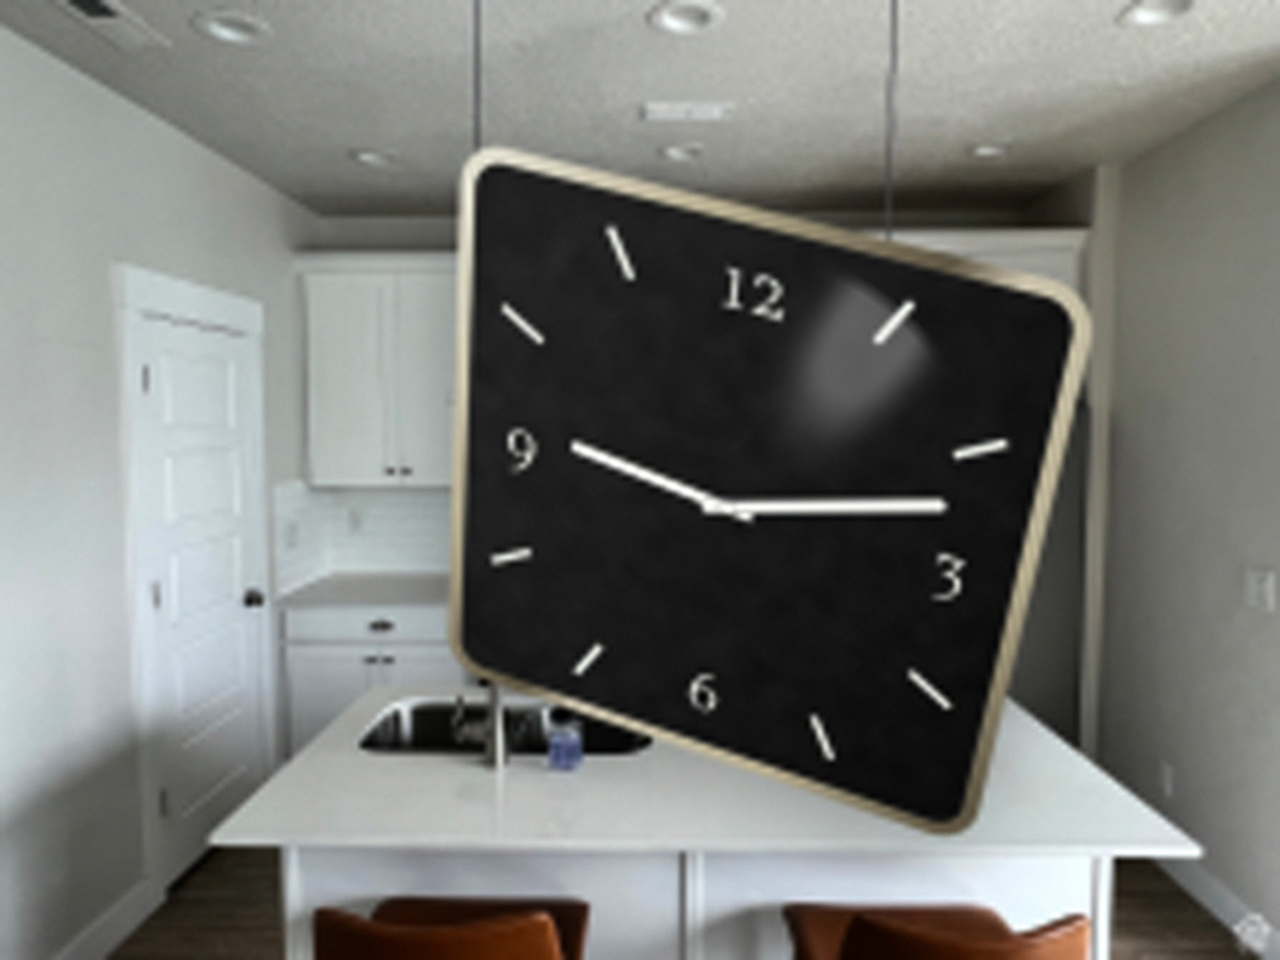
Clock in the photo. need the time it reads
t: 9:12
